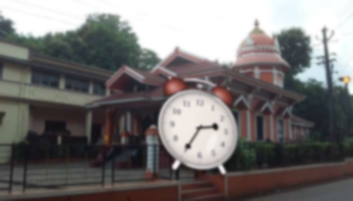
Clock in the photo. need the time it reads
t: 2:35
